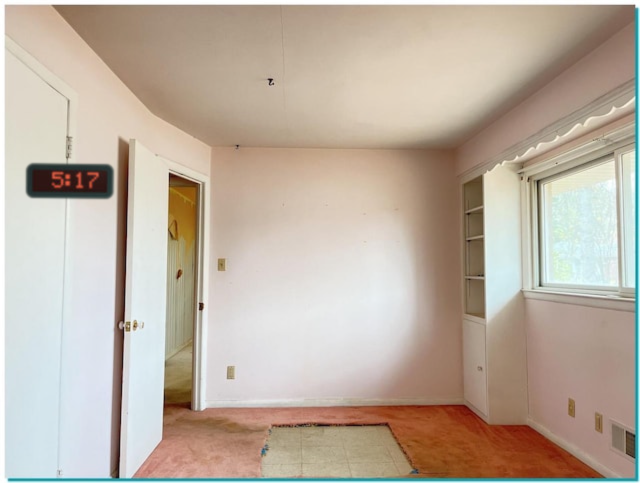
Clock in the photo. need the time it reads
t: 5:17
